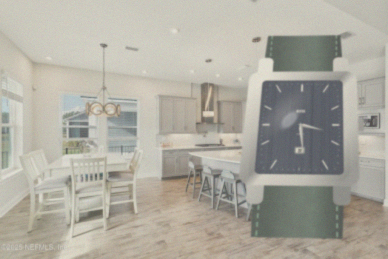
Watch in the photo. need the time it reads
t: 3:29
